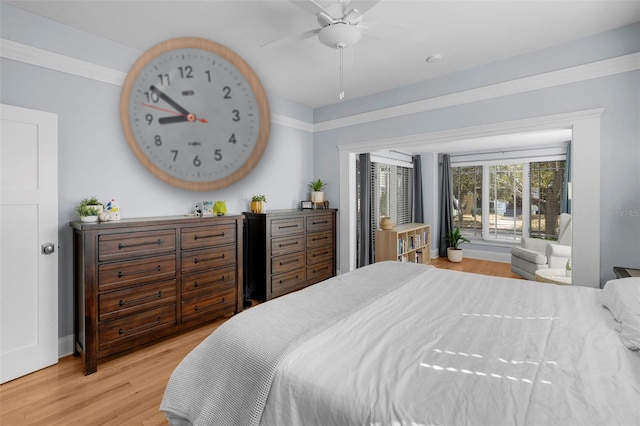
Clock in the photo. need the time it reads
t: 8:51:48
